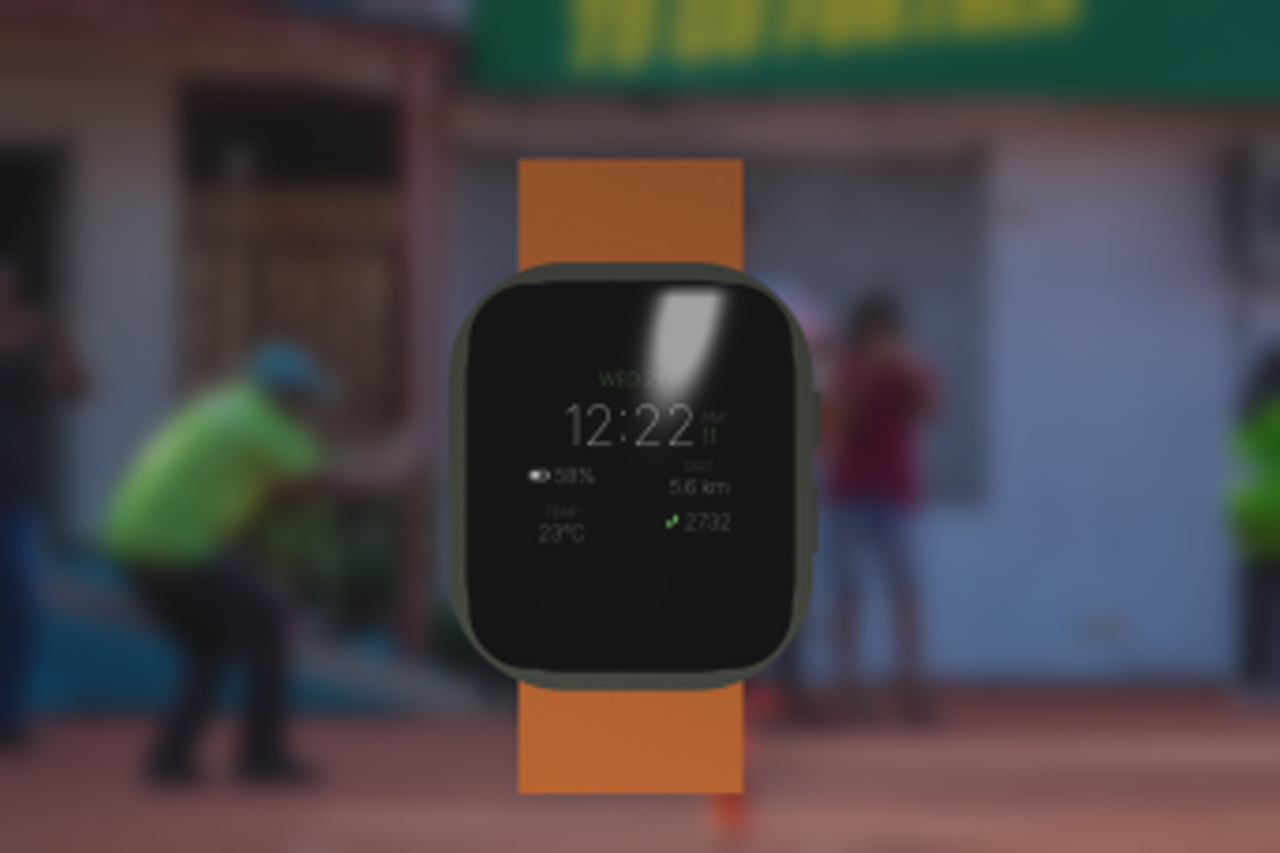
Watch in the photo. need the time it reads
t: 12:22
